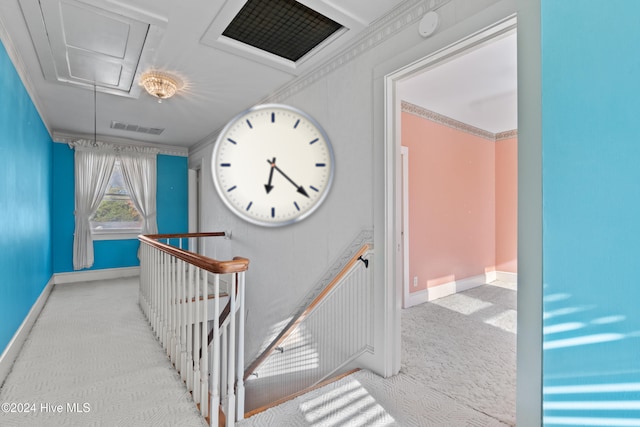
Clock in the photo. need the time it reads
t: 6:22
